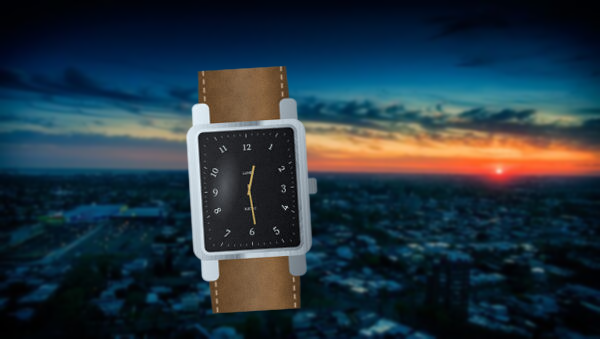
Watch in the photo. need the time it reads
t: 12:29
